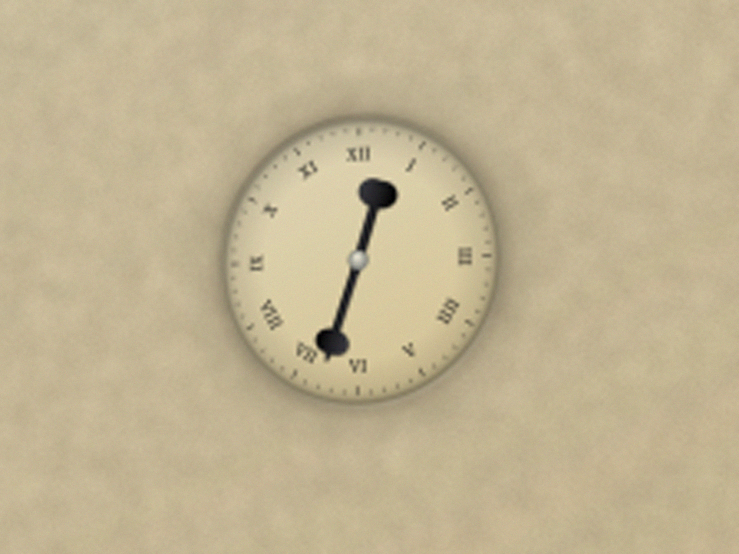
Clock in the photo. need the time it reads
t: 12:33
